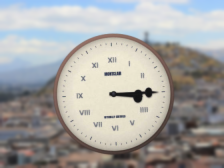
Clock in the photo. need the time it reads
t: 3:15
